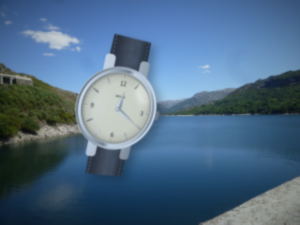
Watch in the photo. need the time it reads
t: 12:20
